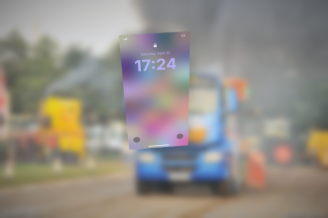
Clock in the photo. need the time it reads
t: 17:24
